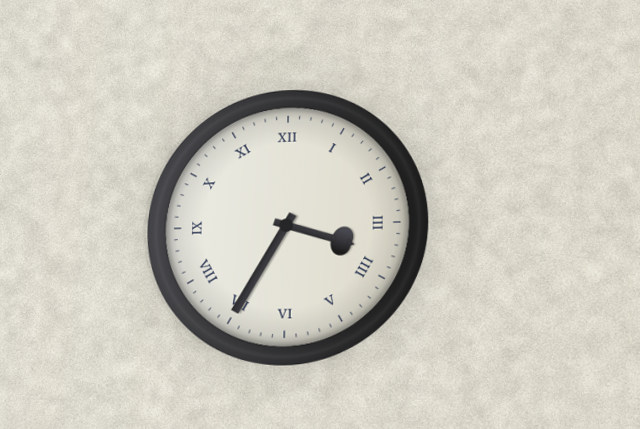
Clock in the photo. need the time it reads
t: 3:35
